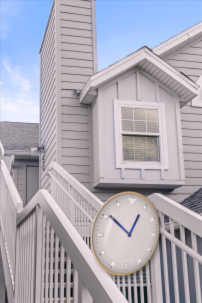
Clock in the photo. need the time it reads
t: 12:51
